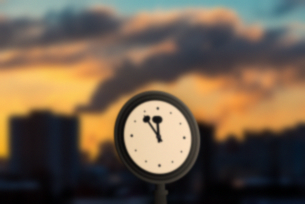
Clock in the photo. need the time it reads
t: 11:54
